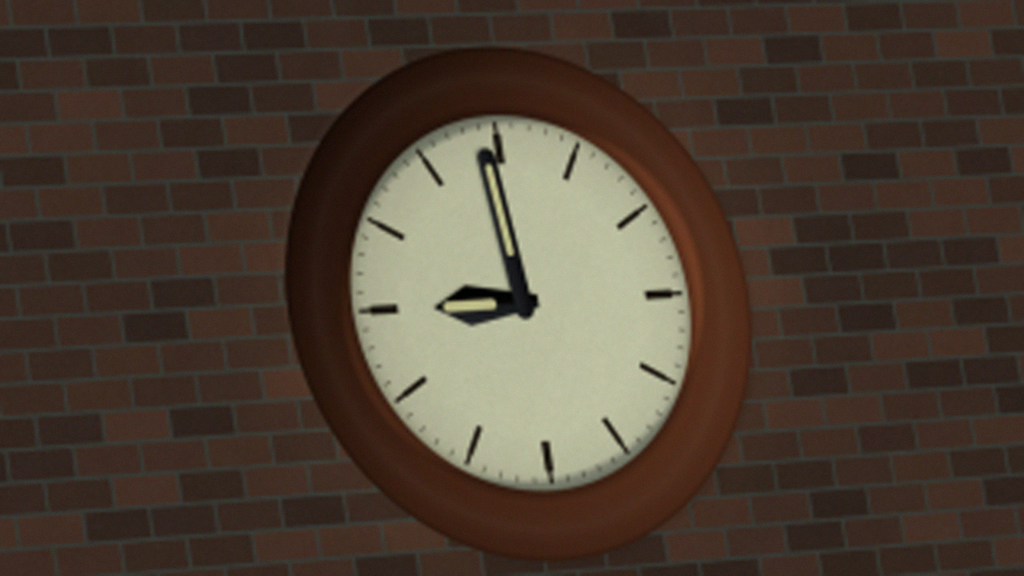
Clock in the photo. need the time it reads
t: 8:59
